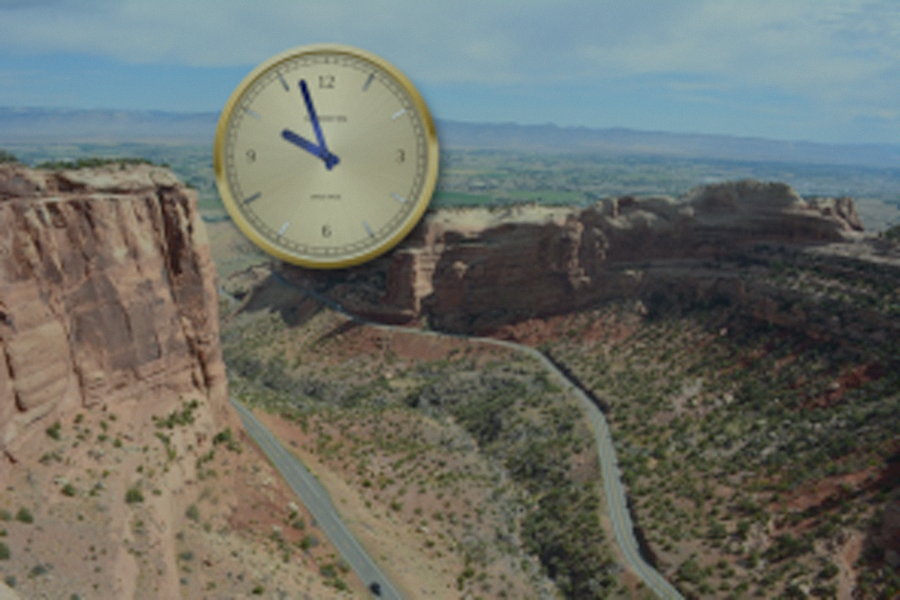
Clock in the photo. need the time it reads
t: 9:57
